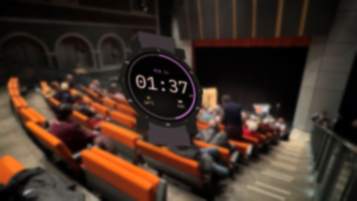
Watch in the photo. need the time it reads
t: 1:37
